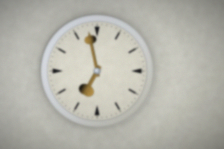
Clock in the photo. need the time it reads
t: 6:58
